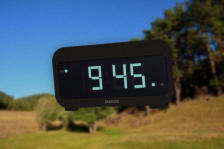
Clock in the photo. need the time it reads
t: 9:45
